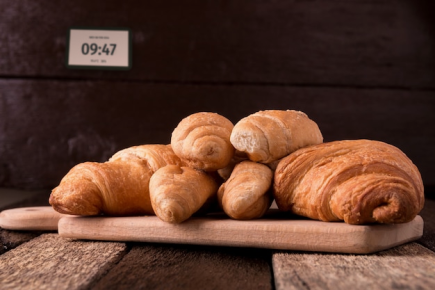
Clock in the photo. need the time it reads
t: 9:47
